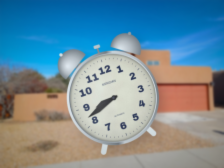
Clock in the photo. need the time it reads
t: 8:42
